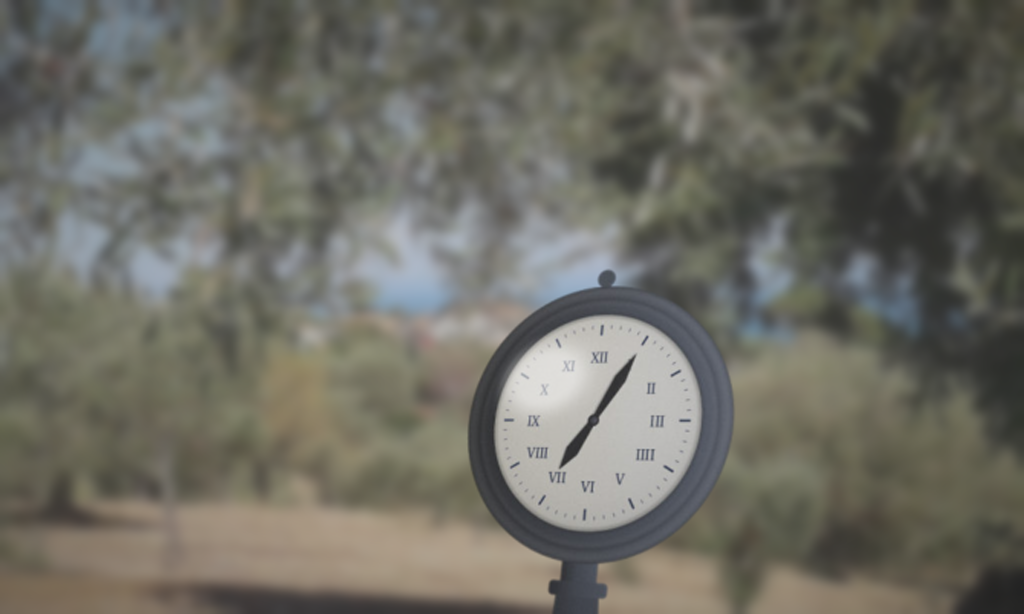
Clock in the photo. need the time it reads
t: 7:05
